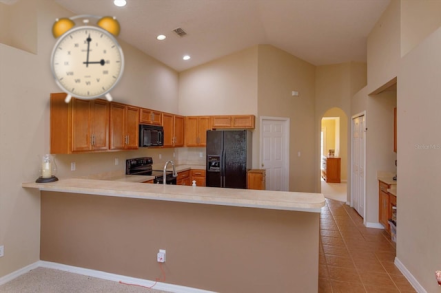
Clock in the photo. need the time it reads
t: 3:01
